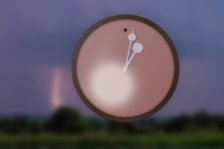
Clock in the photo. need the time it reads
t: 1:02
